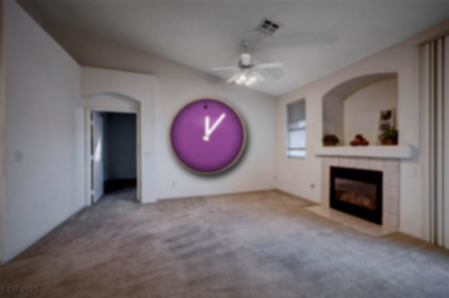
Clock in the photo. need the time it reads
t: 12:07
